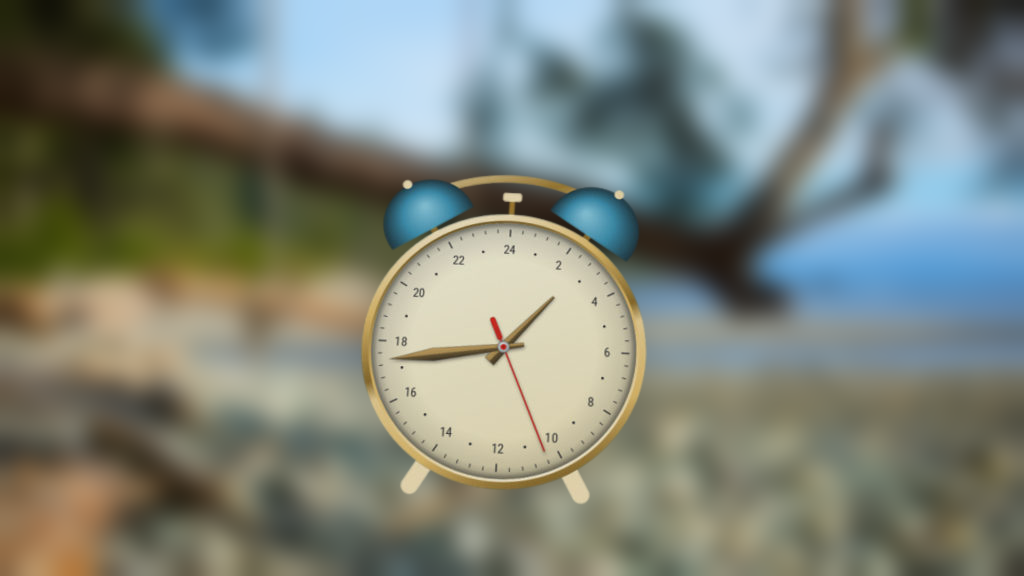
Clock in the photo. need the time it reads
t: 2:43:26
